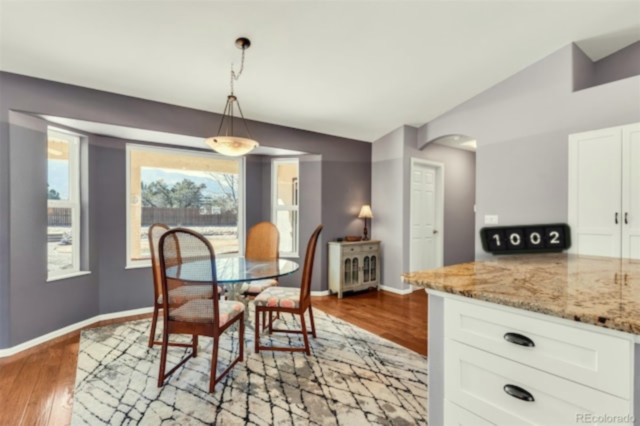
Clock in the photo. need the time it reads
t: 10:02
